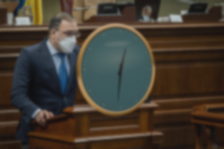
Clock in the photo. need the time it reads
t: 12:31
